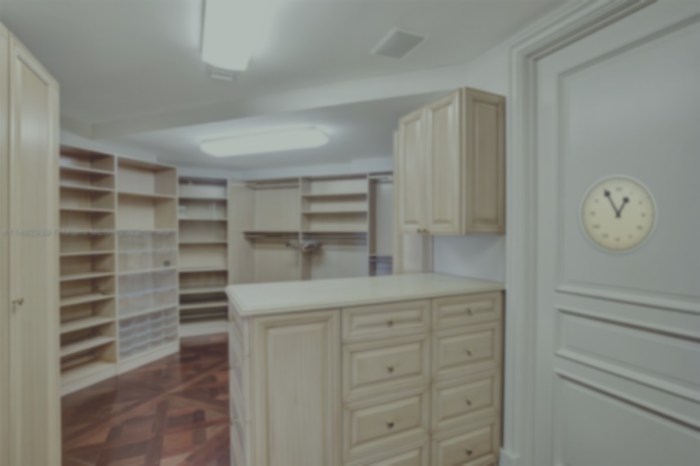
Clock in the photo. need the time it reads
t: 12:55
